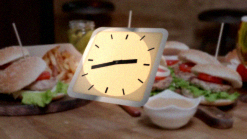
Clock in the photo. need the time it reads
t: 2:42
